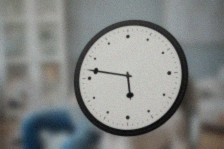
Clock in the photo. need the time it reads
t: 5:47
